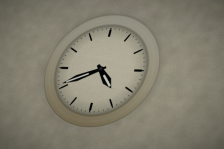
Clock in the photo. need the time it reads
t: 4:41
